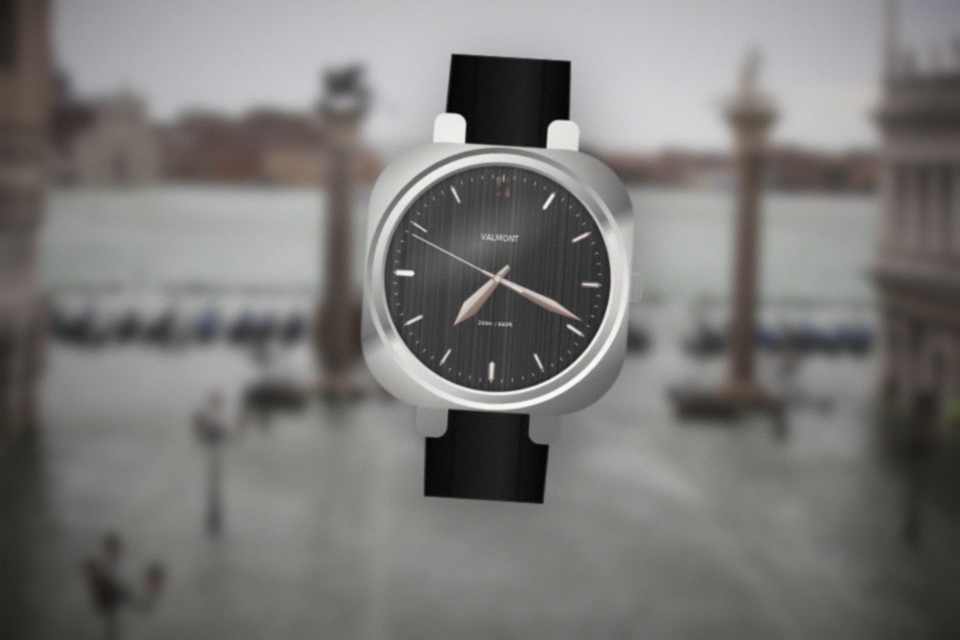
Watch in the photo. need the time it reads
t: 7:18:49
